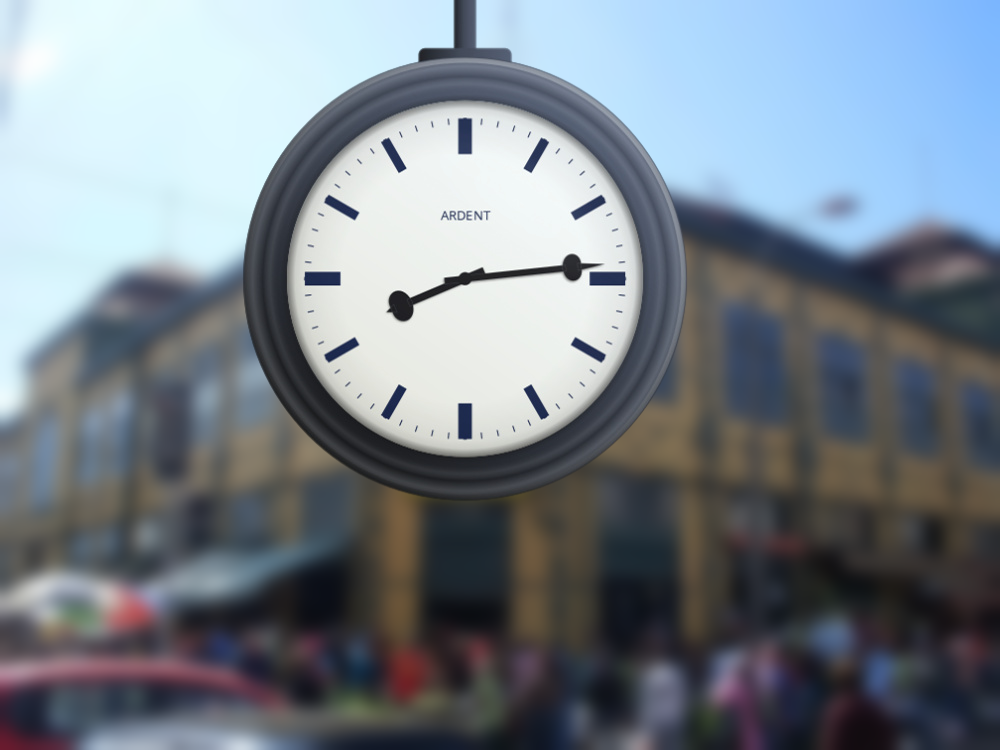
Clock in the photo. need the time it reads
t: 8:14
